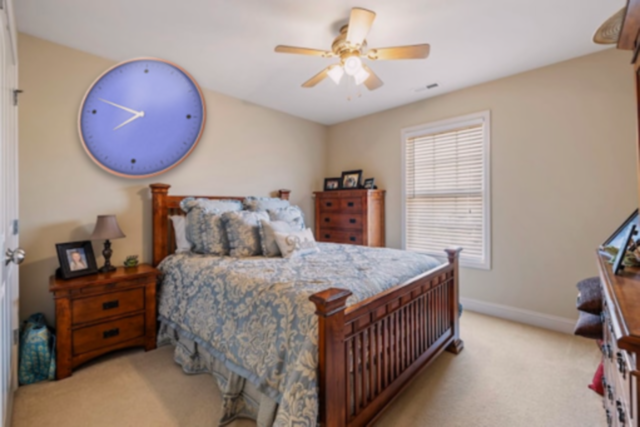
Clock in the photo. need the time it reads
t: 7:48
